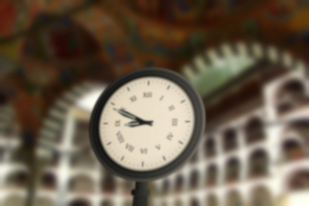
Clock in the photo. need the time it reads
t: 8:49
